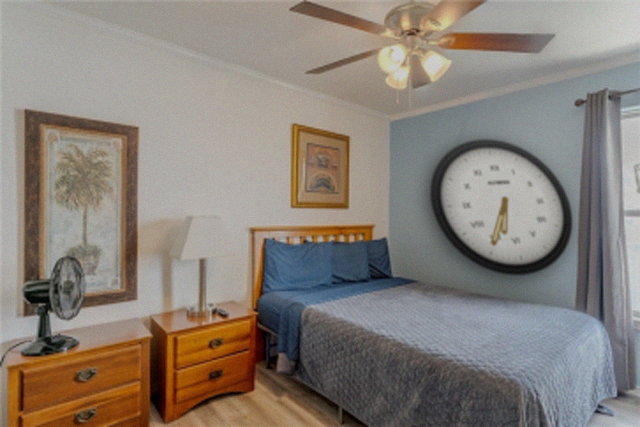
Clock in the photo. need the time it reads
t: 6:35
